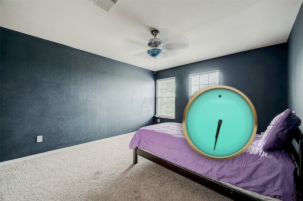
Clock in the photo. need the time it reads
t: 6:32
